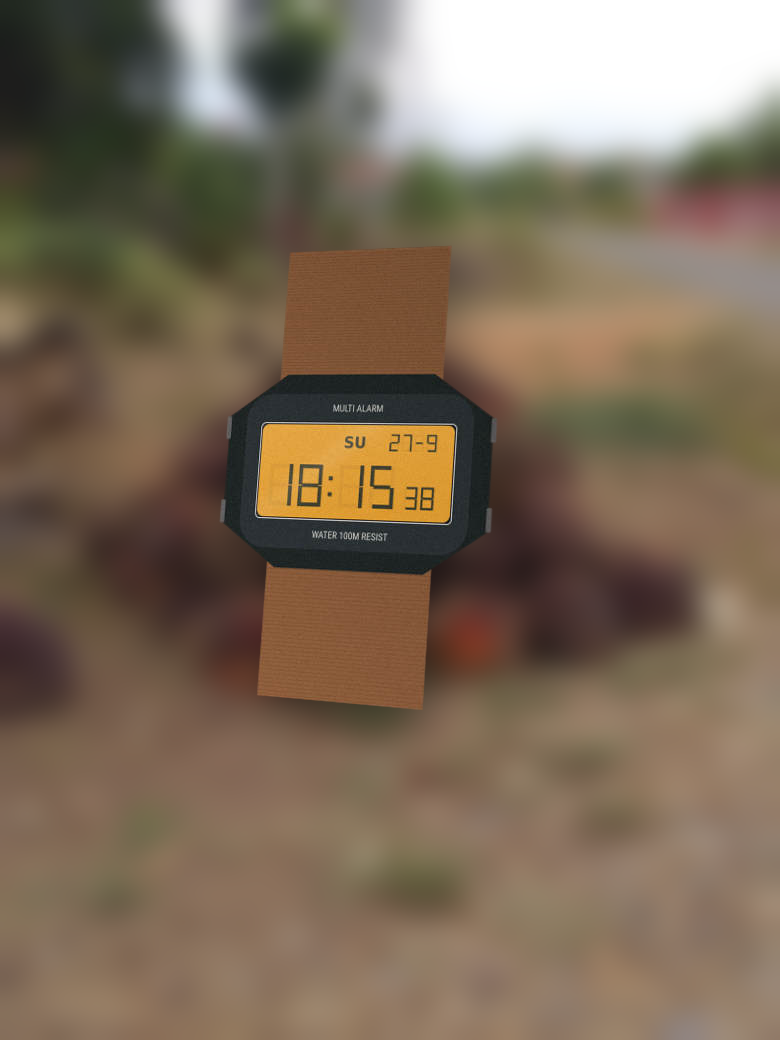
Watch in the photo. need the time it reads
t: 18:15:38
